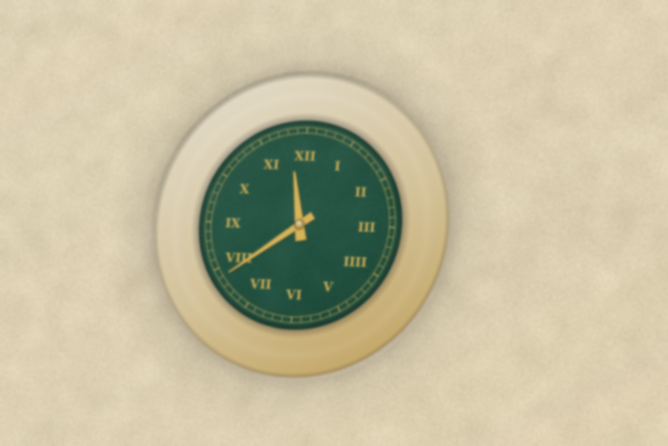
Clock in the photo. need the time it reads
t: 11:39
